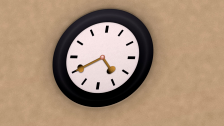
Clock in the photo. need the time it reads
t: 4:40
